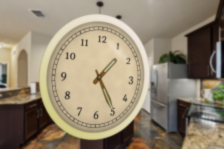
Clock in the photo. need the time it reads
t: 1:25
